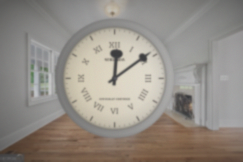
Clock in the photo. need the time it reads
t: 12:09
